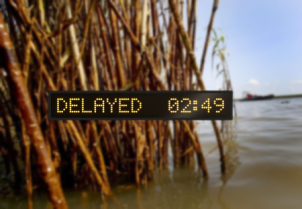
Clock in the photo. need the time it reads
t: 2:49
